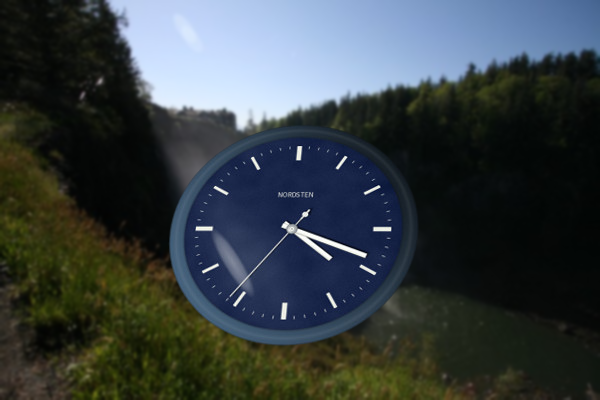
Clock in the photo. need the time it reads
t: 4:18:36
